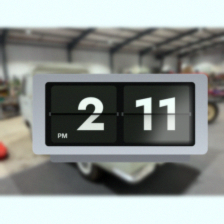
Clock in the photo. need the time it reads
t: 2:11
